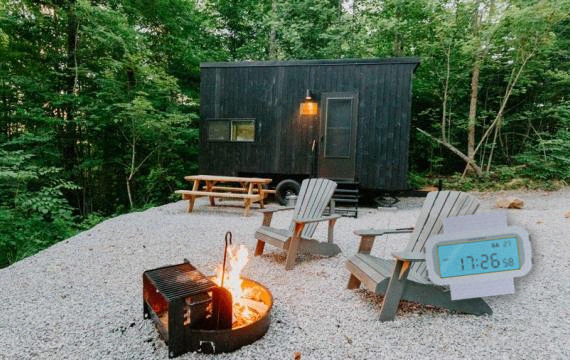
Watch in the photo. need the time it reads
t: 17:26
